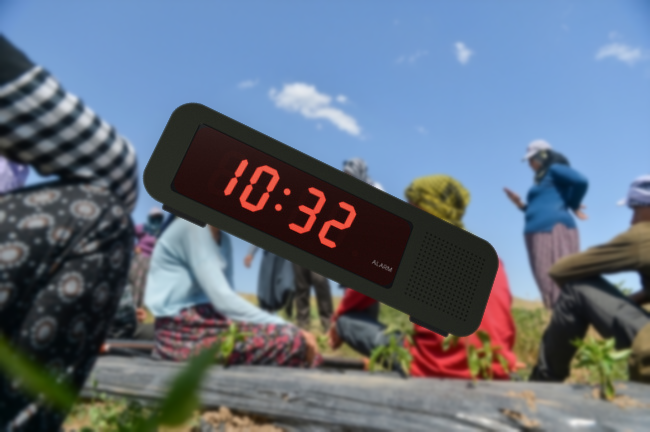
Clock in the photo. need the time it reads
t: 10:32
